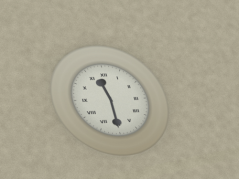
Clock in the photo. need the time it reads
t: 11:30
